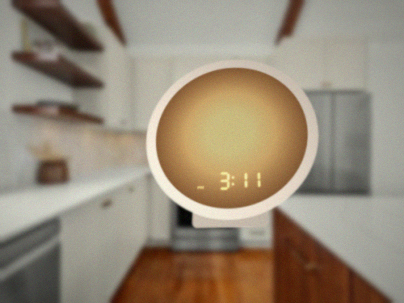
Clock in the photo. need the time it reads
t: 3:11
